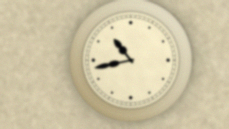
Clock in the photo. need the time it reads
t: 10:43
